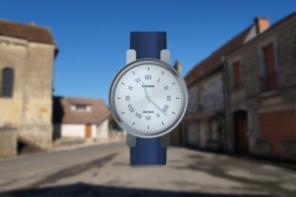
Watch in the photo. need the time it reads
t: 11:22
